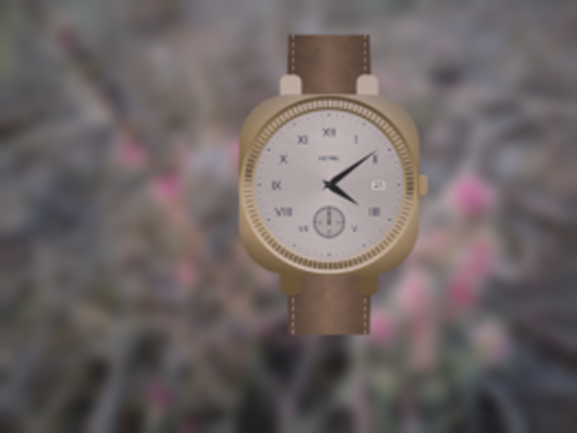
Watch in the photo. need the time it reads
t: 4:09
